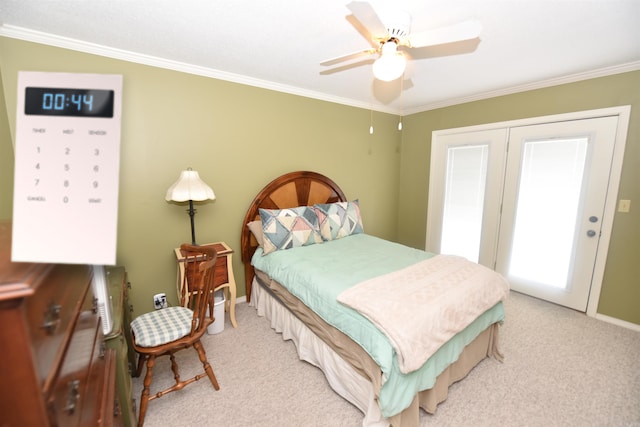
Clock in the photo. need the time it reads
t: 0:44
